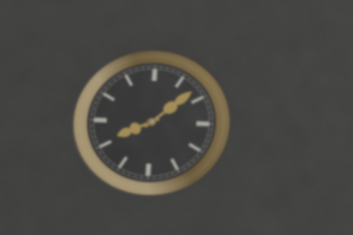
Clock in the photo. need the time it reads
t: 8:08
